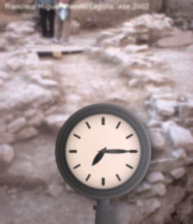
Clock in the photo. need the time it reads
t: 7:15
